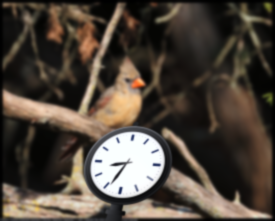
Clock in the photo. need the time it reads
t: 8:34
